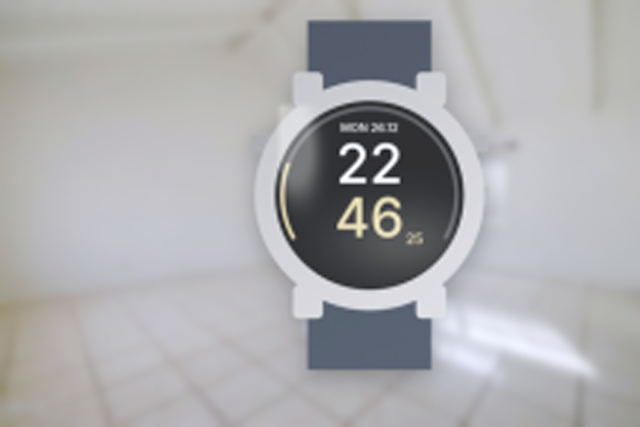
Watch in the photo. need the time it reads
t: 22:46
